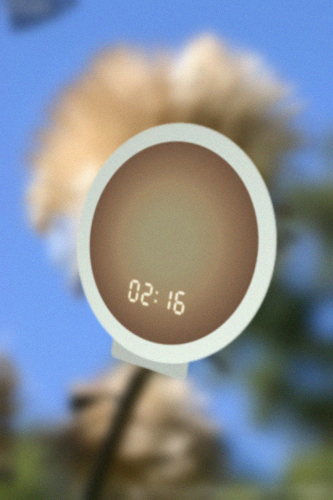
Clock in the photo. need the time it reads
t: 2:16
